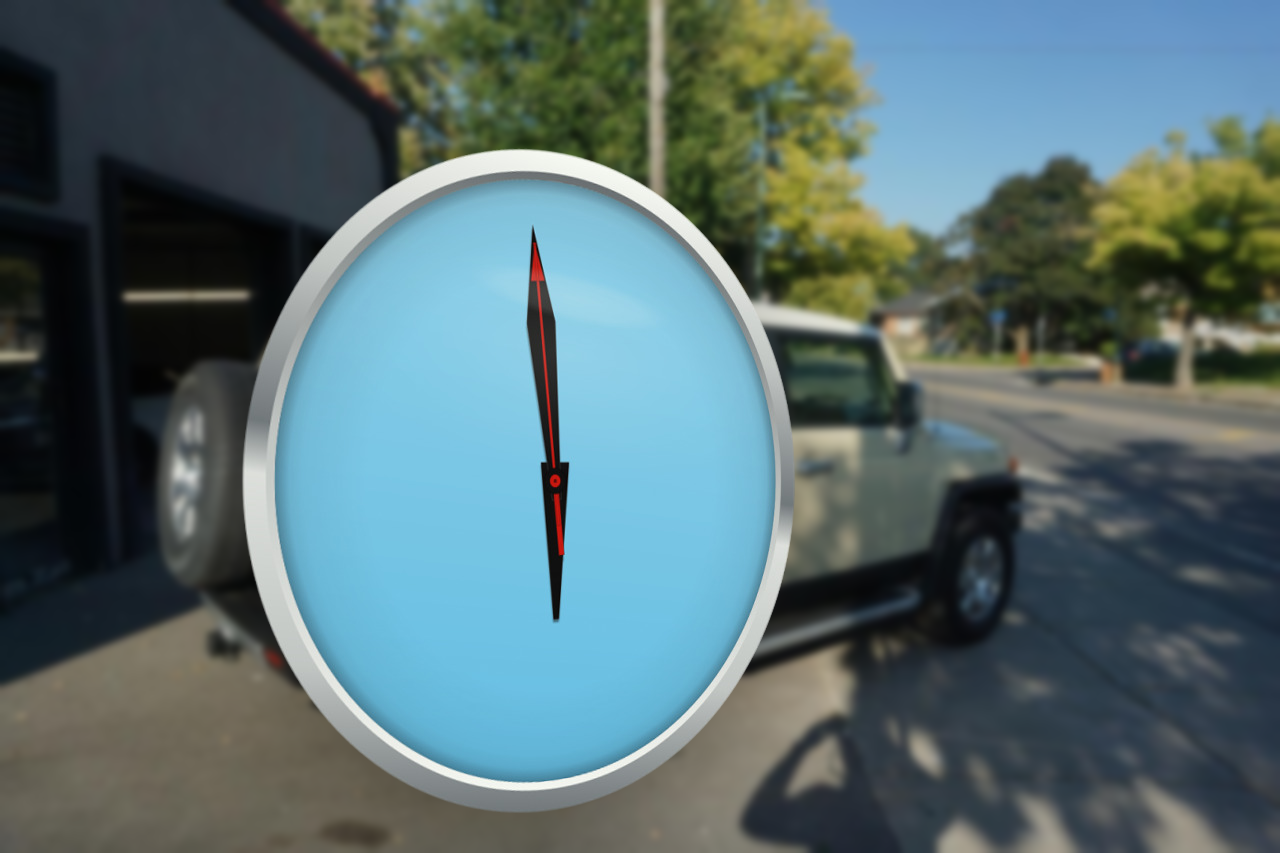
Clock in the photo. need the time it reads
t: 5:58:59
